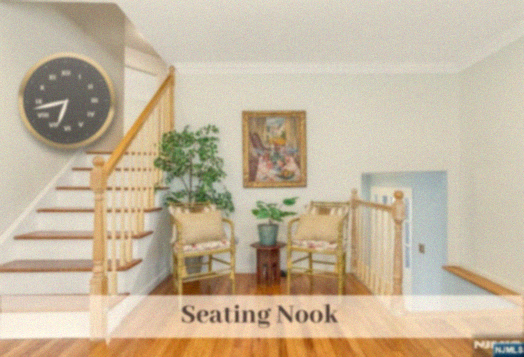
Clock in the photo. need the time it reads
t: 6:43
